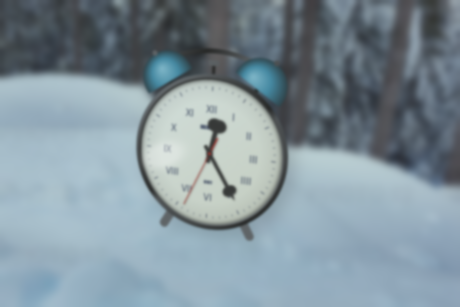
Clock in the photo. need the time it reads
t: 12:24:34
